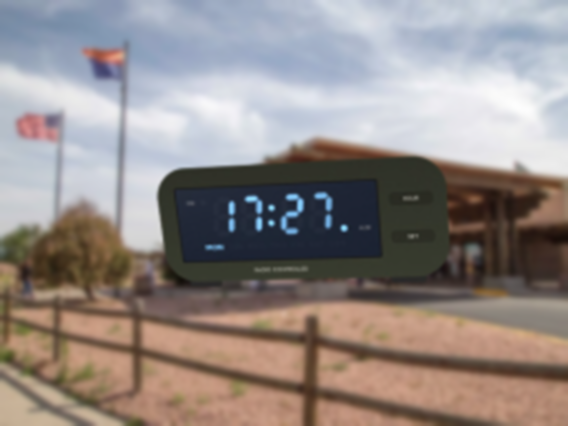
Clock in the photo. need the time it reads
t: 17:27
